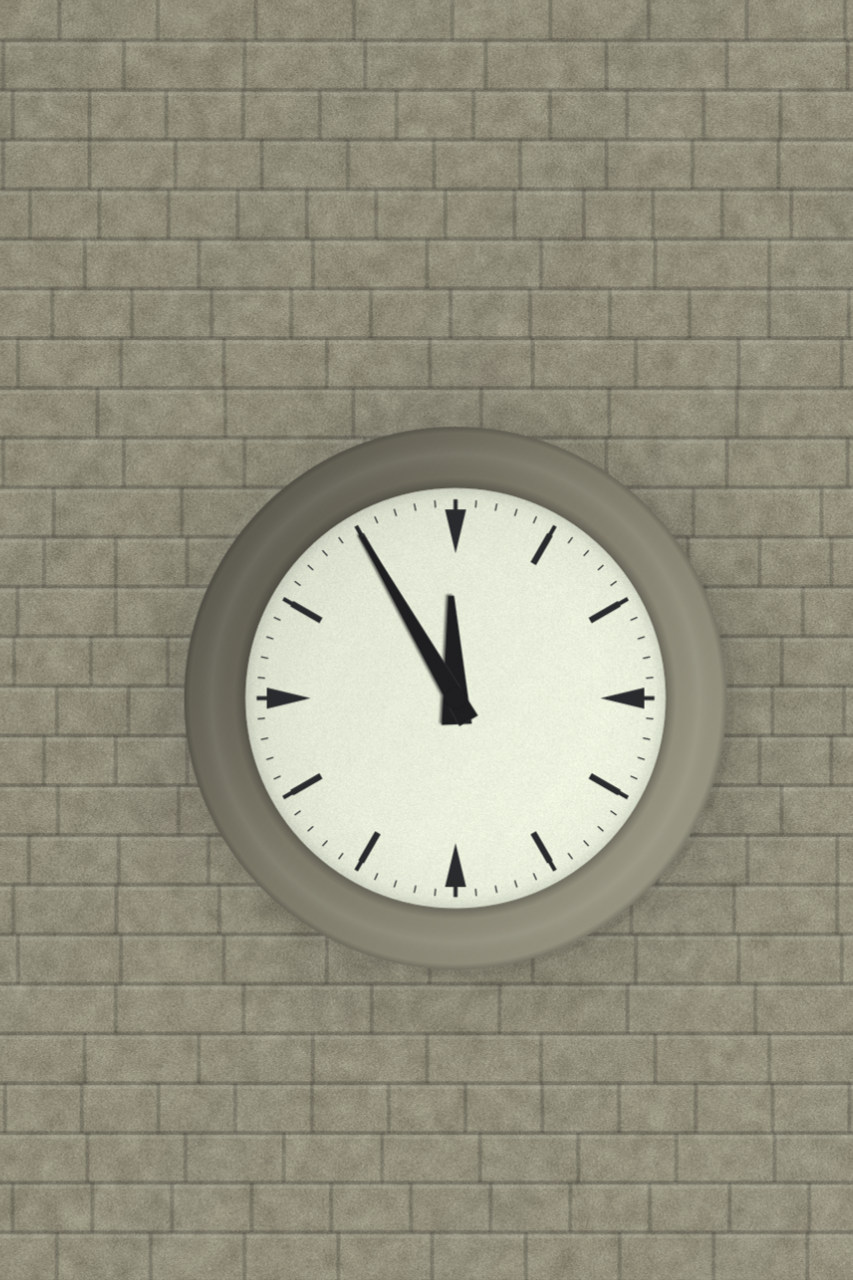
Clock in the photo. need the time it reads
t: 11:55
